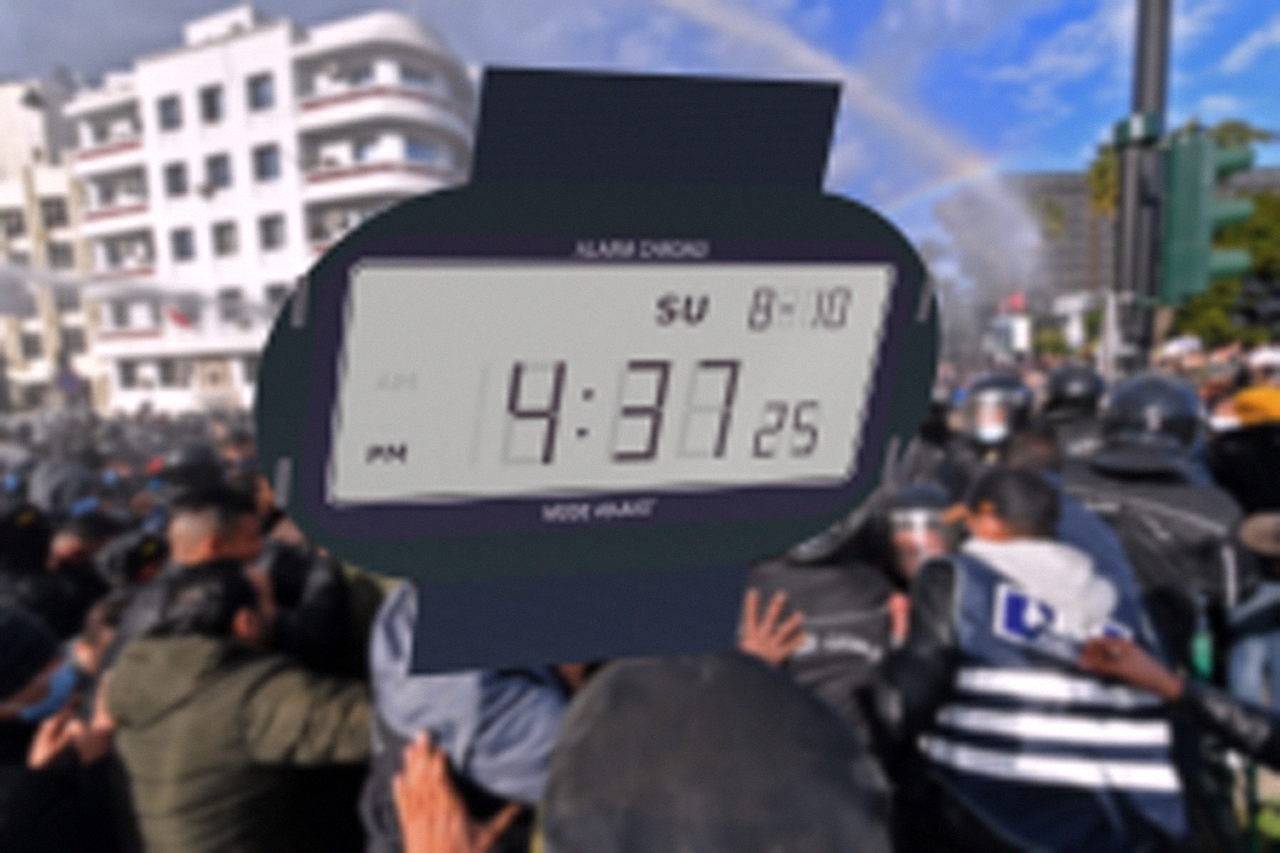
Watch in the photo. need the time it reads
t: 4:37:25
